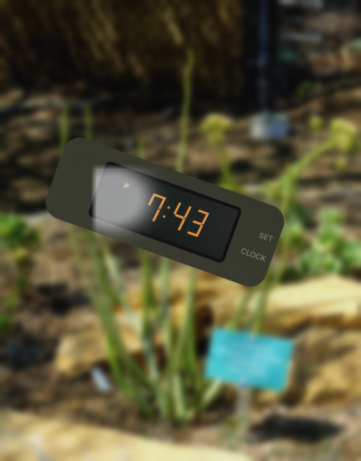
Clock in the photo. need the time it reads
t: 7:43
